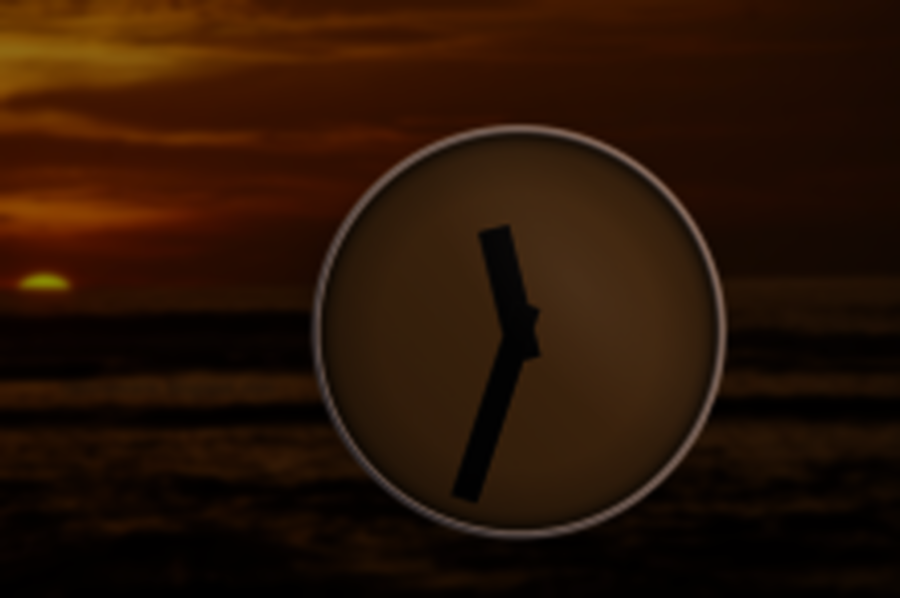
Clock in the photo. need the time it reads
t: 11:33
